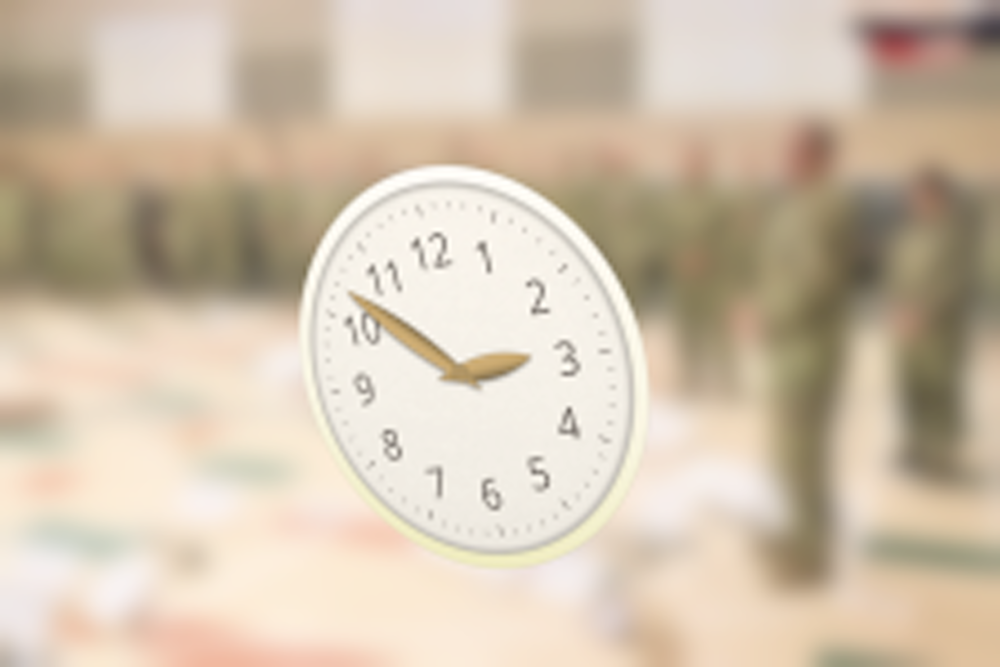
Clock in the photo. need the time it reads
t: 2:52
